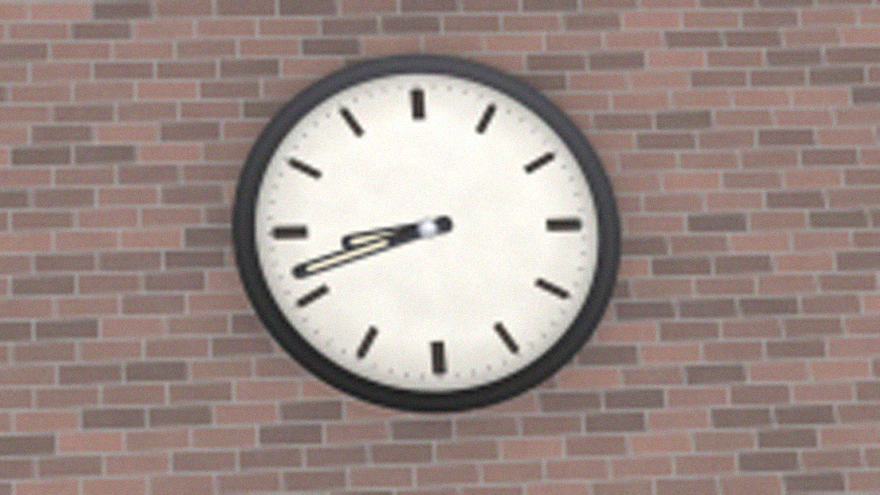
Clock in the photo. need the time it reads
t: 8:42
